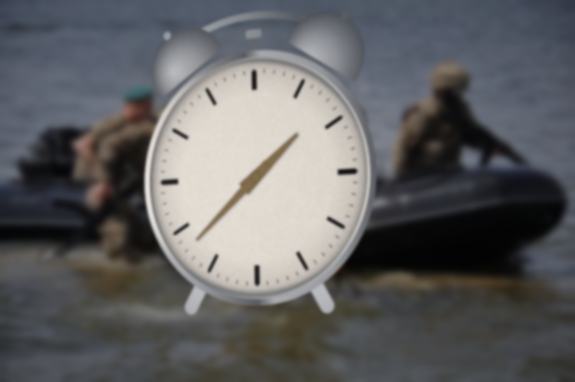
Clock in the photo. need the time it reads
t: 1:38
